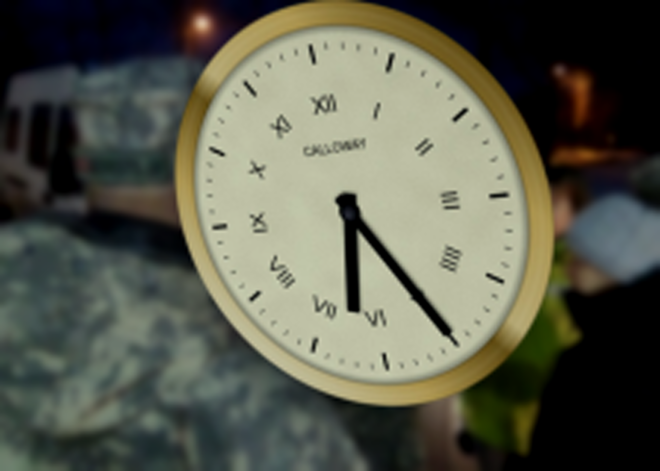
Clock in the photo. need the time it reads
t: 6:25
